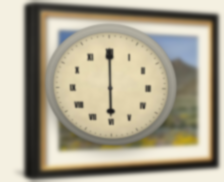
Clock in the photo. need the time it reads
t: 6:00
